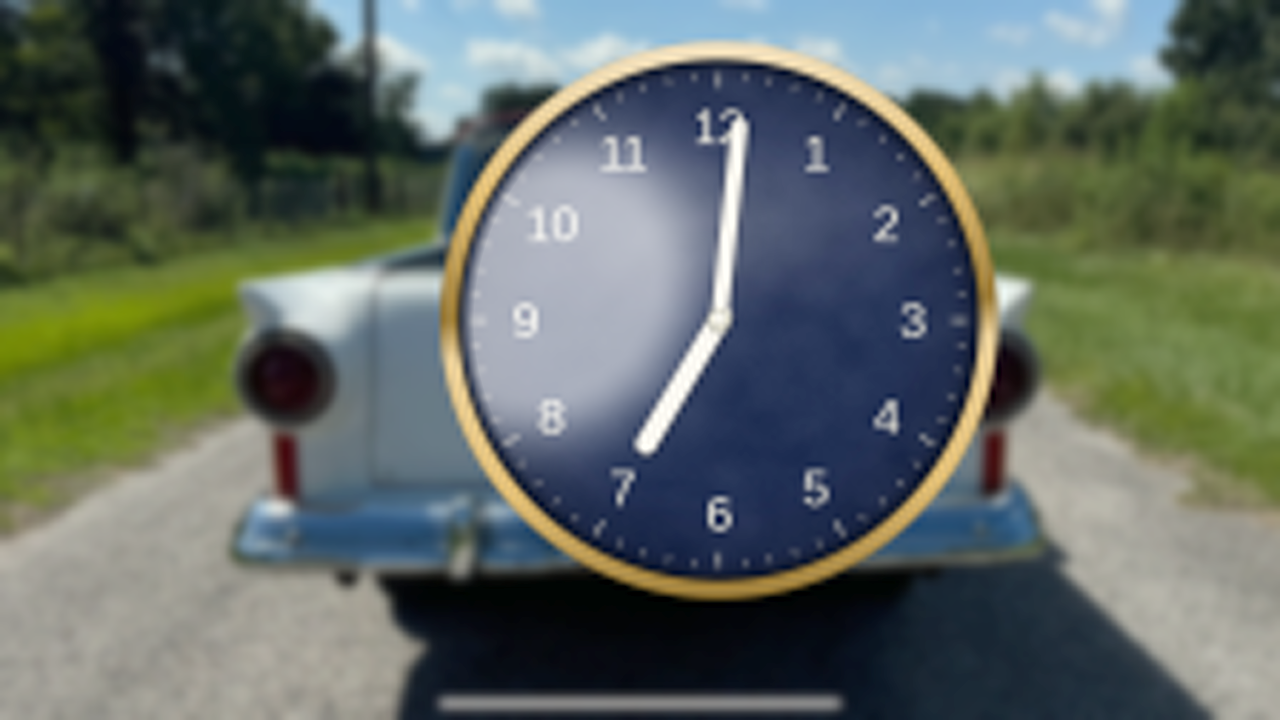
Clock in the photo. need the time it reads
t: 7:01
